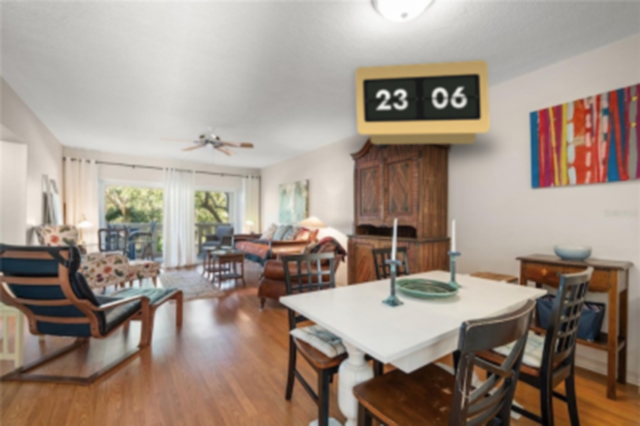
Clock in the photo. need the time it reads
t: 23:06
